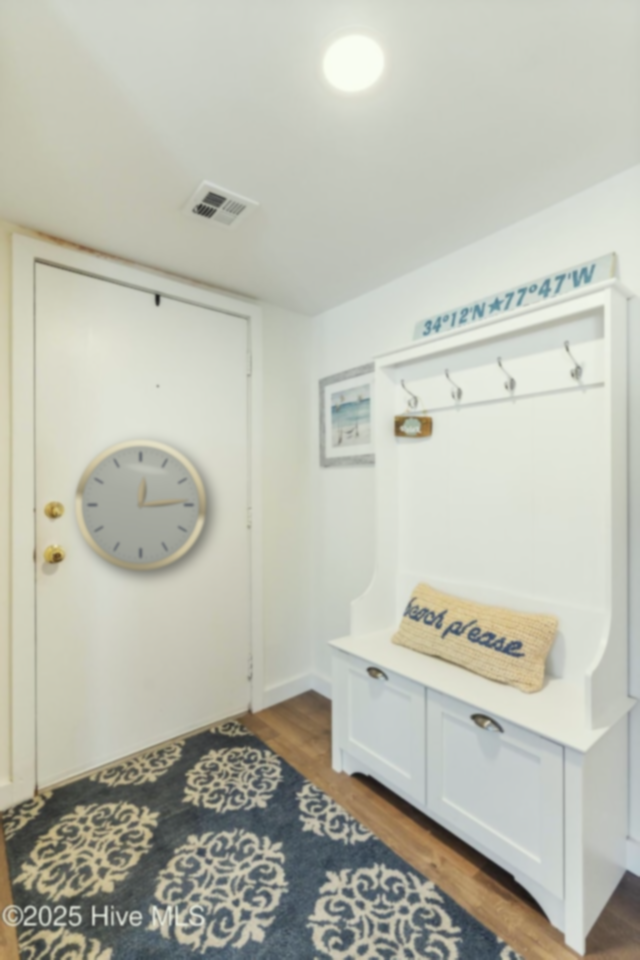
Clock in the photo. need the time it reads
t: 12:14
